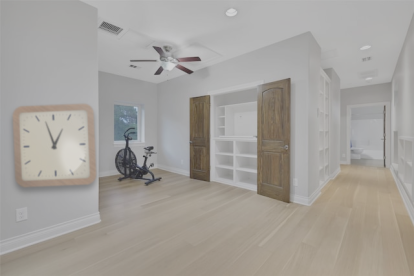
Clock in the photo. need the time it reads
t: 12:57
